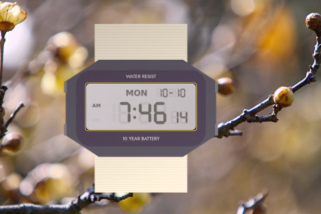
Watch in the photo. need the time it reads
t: 7:46:14
